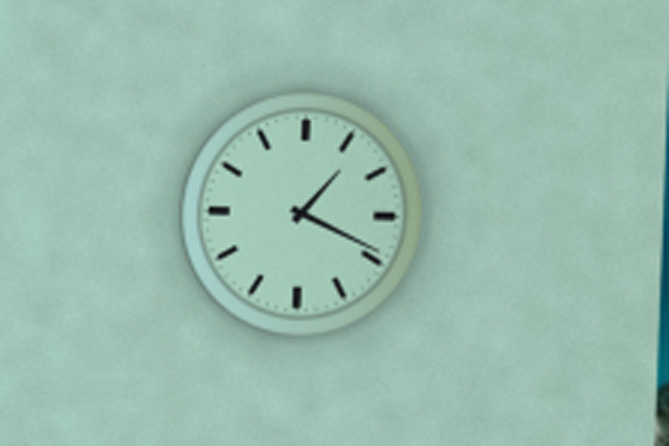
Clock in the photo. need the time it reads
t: 1:19
